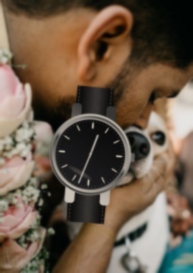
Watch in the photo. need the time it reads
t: 12:33
